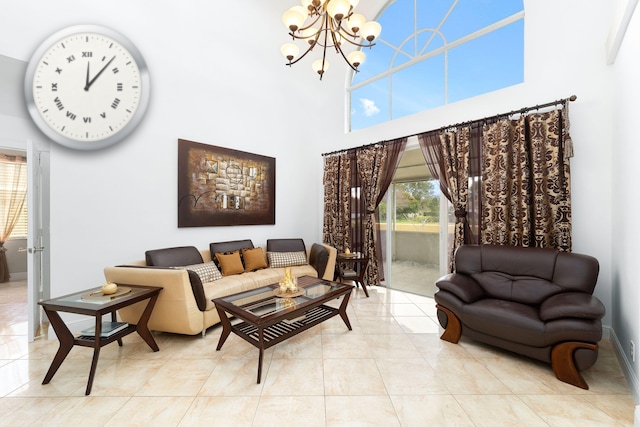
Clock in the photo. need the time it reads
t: 12:07
